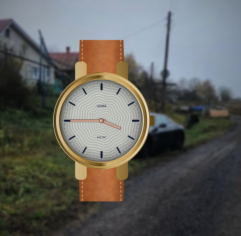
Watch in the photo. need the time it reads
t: 3:45
